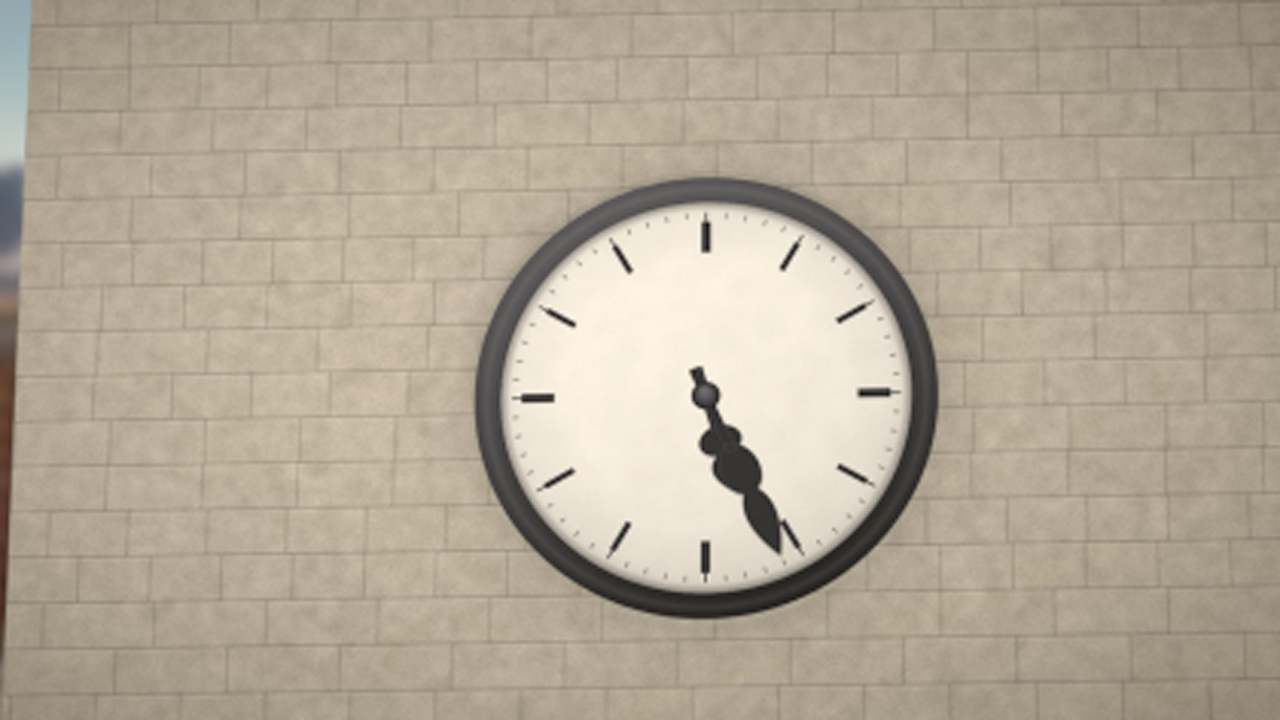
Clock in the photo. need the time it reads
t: 5:26
